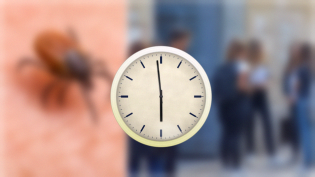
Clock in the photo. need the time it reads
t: 5:59
